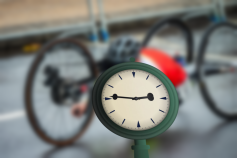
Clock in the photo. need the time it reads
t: 2:46
